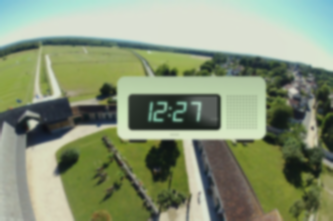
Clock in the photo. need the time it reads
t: 12:27
